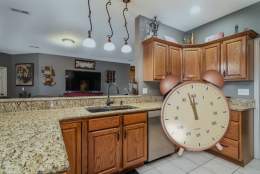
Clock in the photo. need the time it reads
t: 11:58
